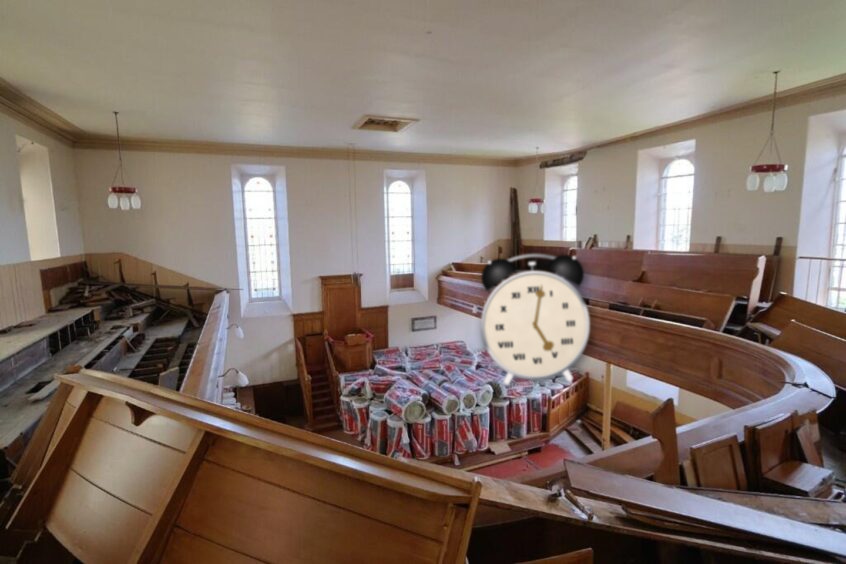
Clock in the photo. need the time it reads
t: 5:02
